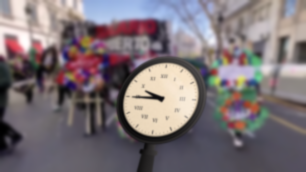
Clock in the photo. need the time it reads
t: 9:45
